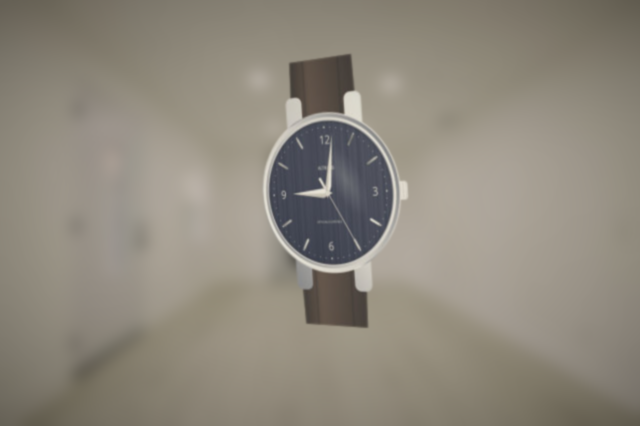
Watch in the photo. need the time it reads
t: 9:01:25
